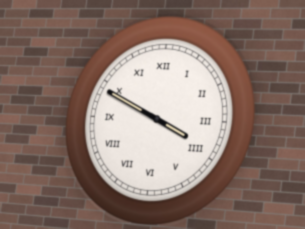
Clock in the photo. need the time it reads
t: 3:49
